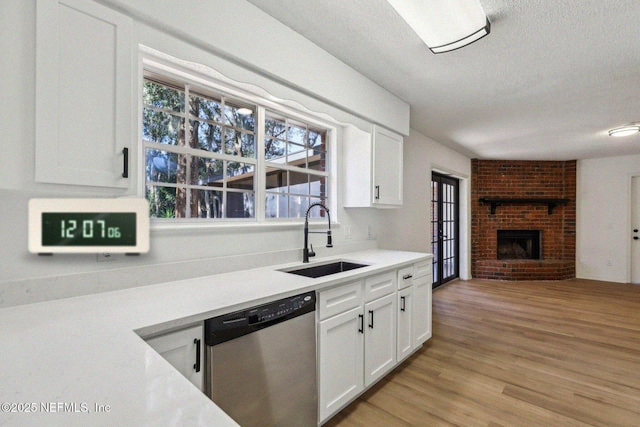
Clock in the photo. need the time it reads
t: 12:07
